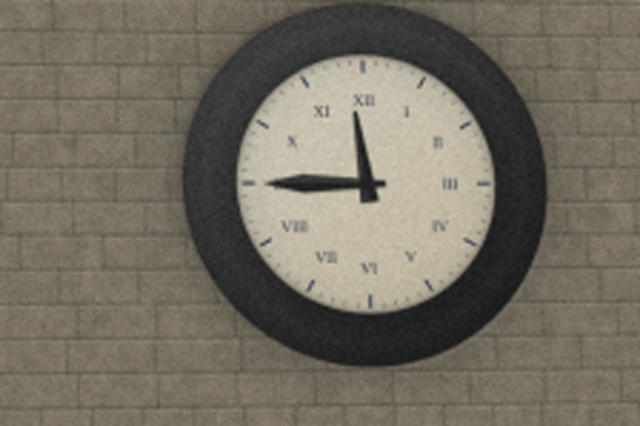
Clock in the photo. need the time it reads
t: 11:45
